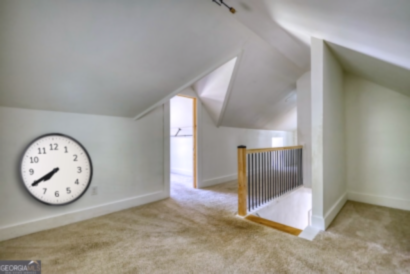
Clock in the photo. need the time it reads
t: 7:40
